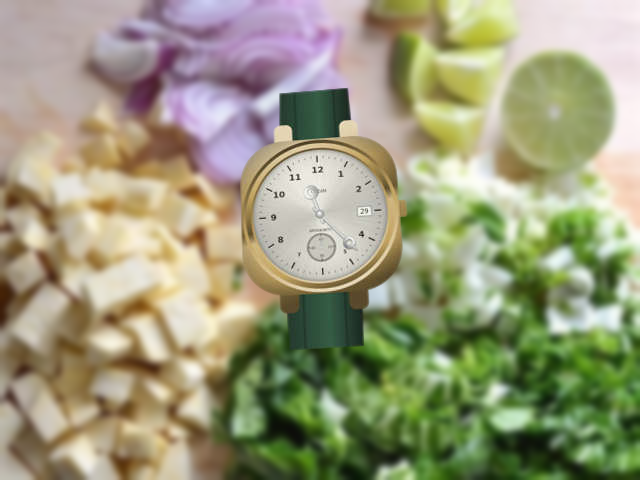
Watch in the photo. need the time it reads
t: 11:23
